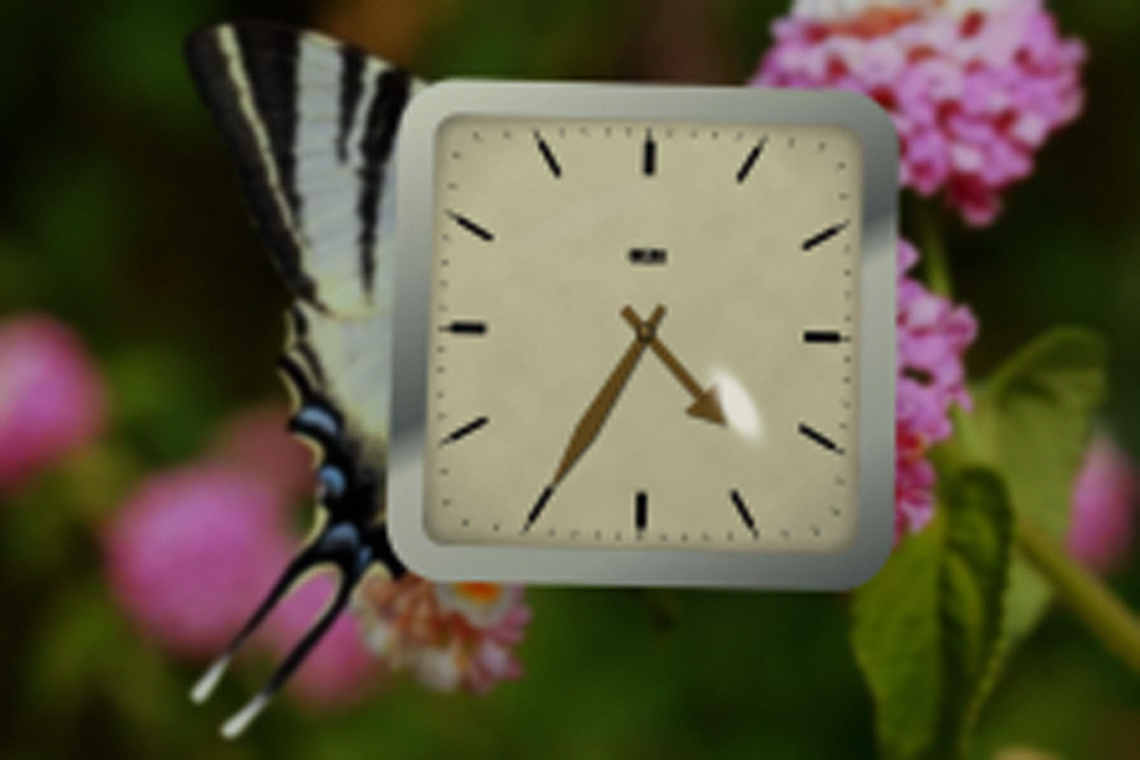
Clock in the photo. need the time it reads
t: 4:35
